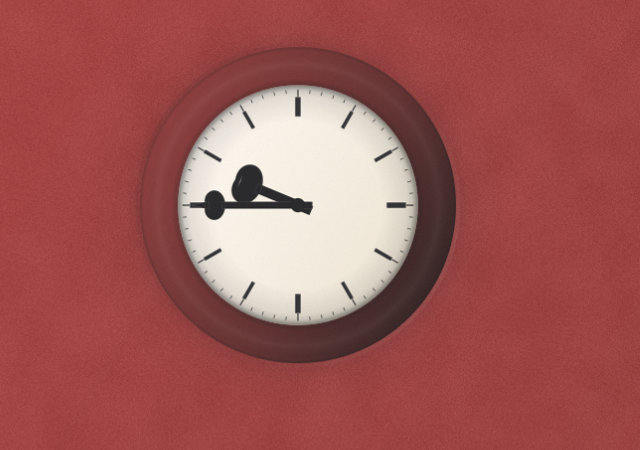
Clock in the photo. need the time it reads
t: 9:45
